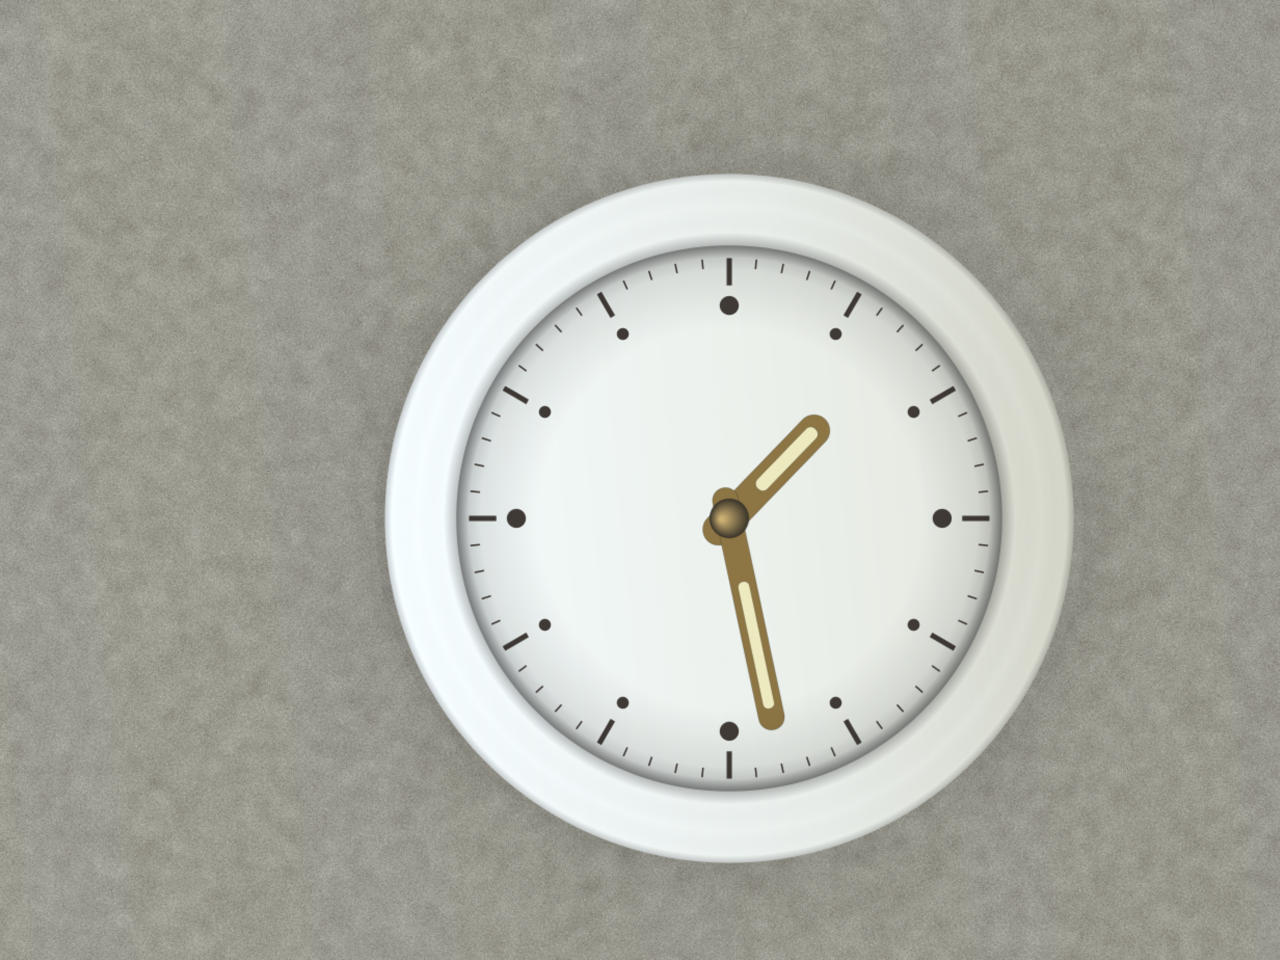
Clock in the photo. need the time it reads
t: 1:28
